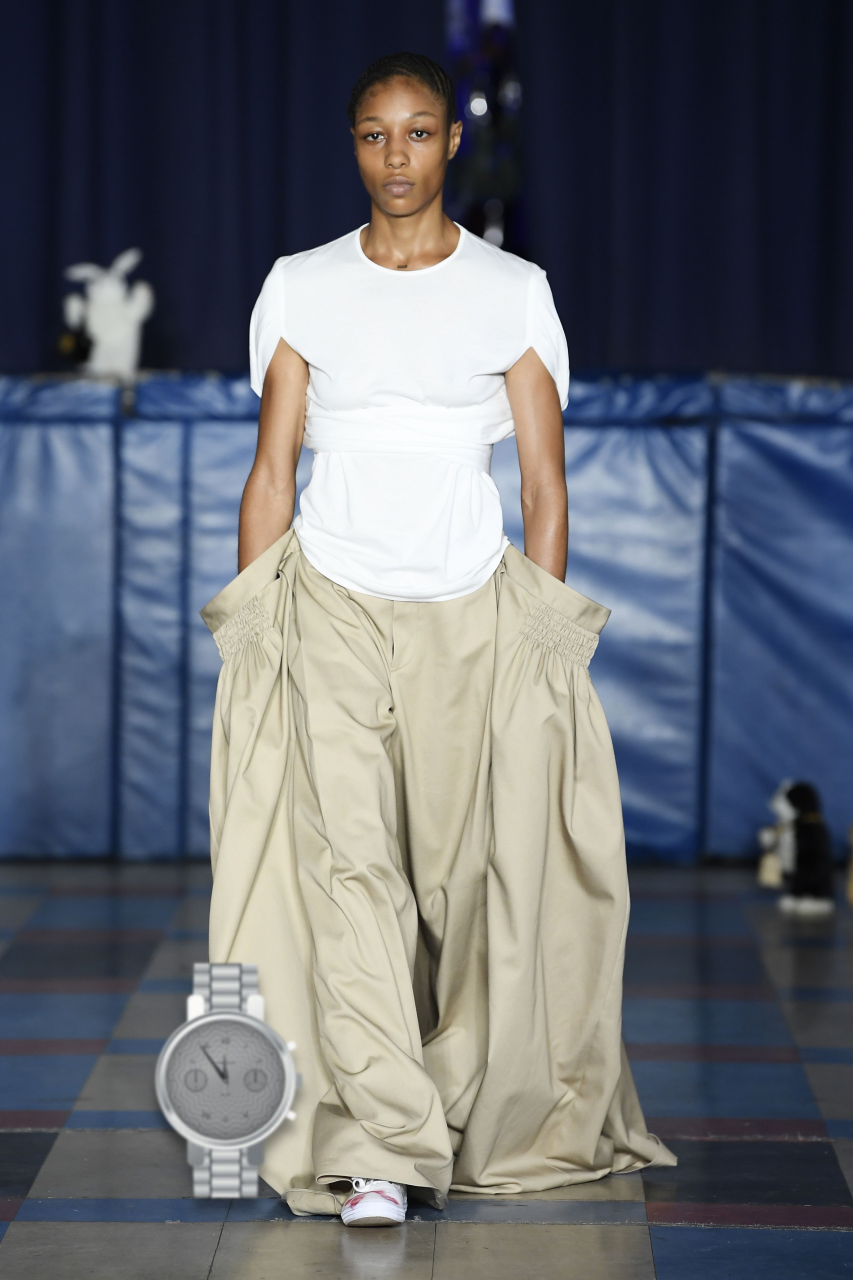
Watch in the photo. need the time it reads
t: 11:54
